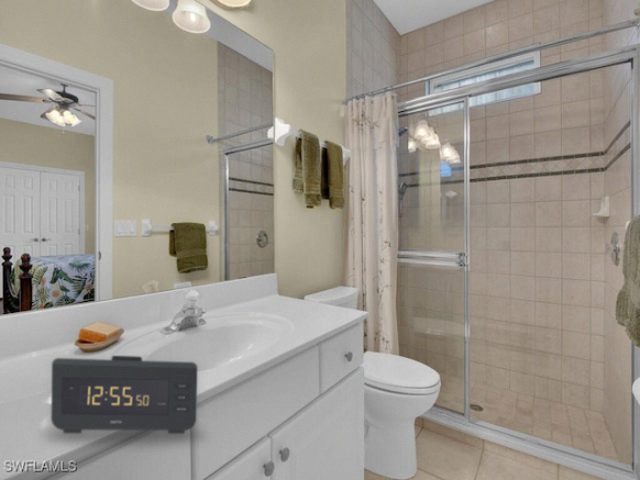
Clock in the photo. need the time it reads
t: 12:55:50
